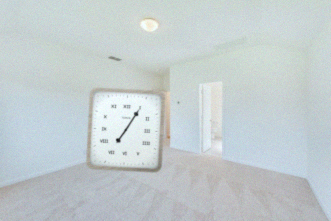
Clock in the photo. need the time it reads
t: 7:05
